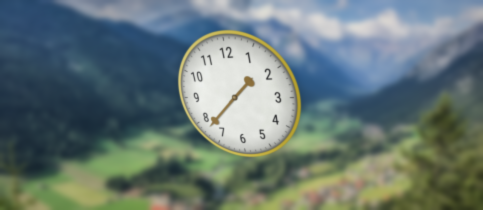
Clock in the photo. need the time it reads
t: 1:38
